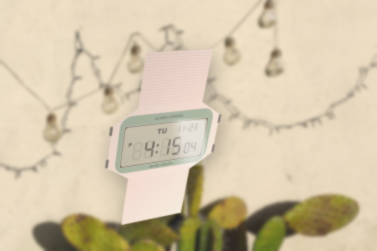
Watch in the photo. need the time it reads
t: 4:15:04
